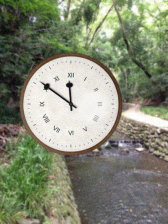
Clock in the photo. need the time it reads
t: 11:51
